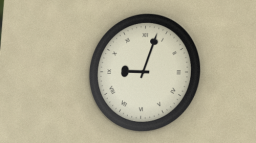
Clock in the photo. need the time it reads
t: 9:03
